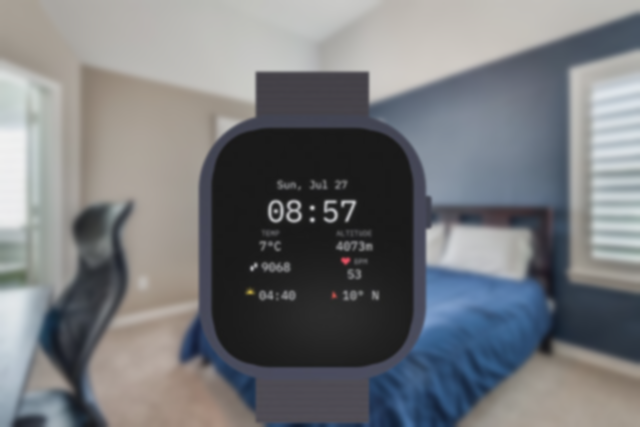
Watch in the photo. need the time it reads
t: 8:57
